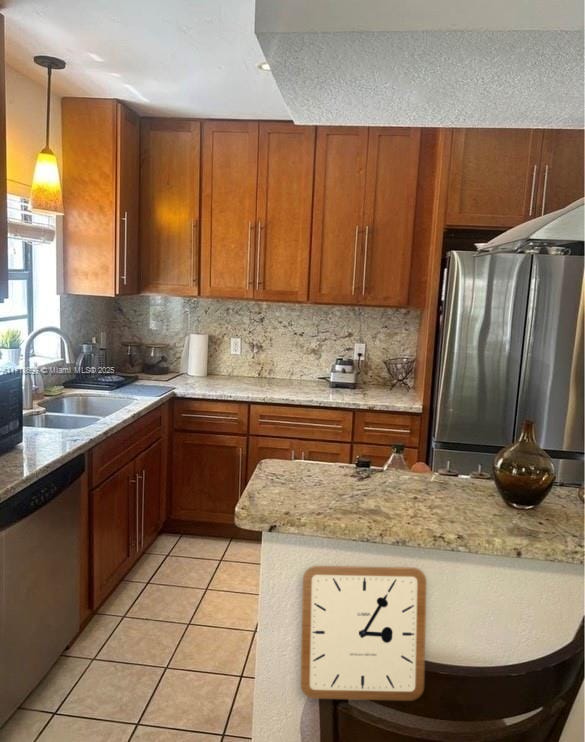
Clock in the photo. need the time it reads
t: 3:05
